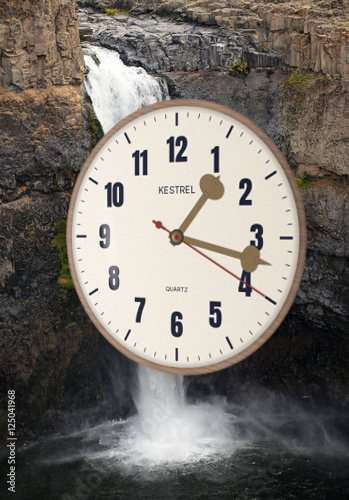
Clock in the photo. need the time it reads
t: 1:17:20
